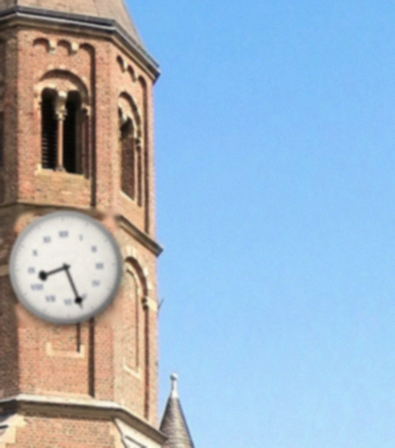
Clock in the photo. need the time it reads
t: 8:27
